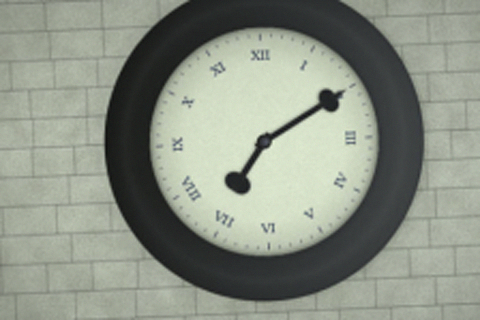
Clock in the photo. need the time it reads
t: 7:10
